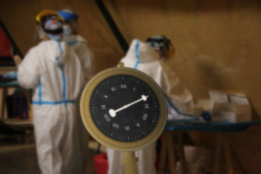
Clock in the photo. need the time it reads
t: 8:11
